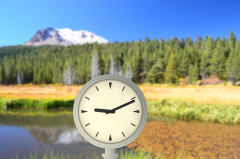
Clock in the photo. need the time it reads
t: 9:11
